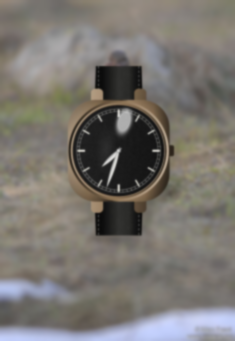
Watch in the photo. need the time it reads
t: 7:33
